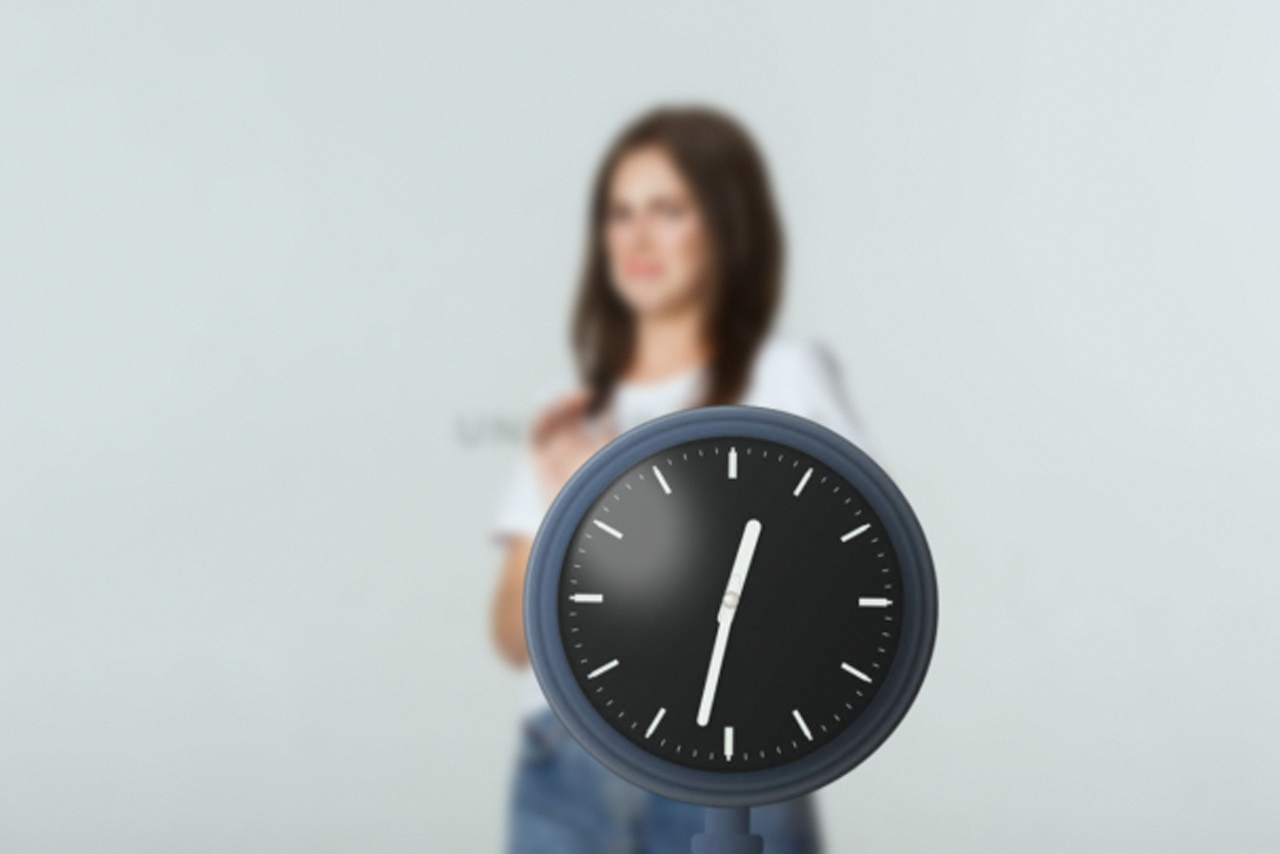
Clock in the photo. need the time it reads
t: 12:32
